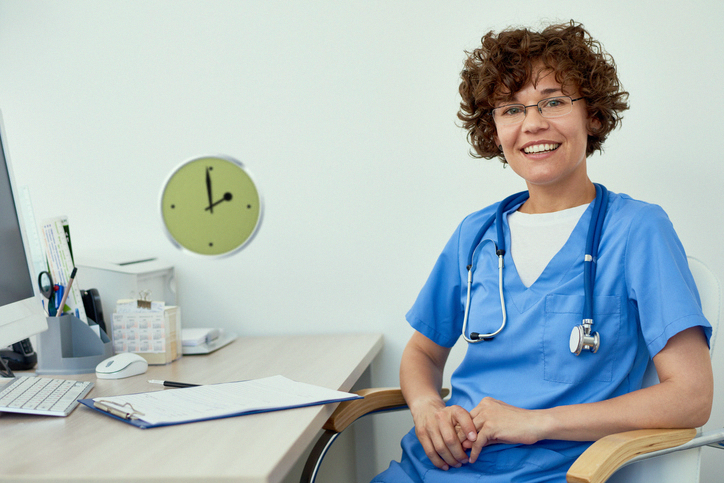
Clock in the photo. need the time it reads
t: 1:59
